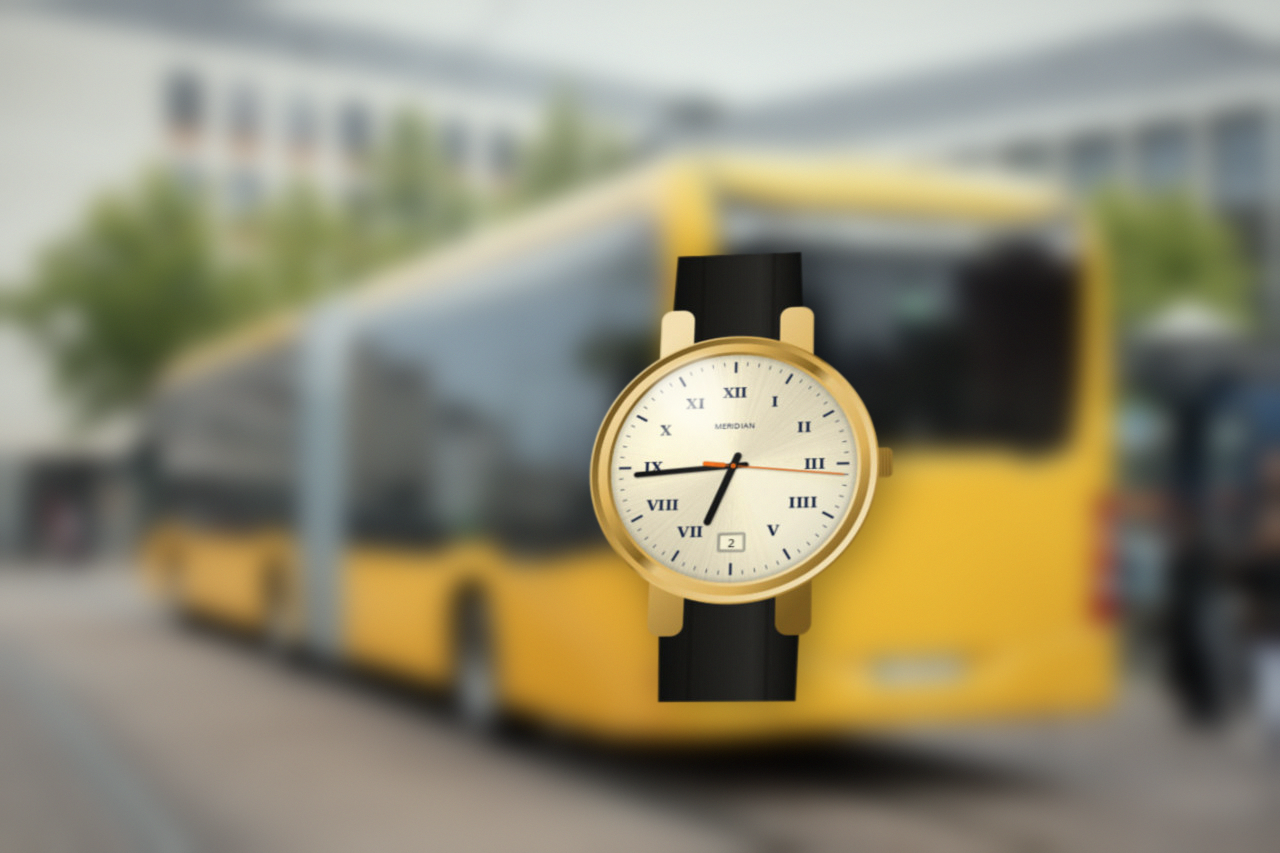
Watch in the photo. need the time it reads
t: 6:44:16
